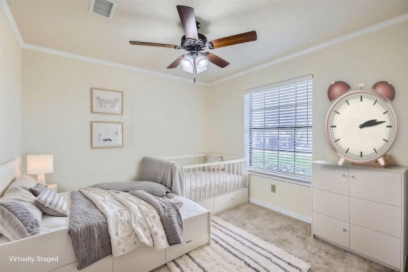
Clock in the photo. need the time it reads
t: 2:13
